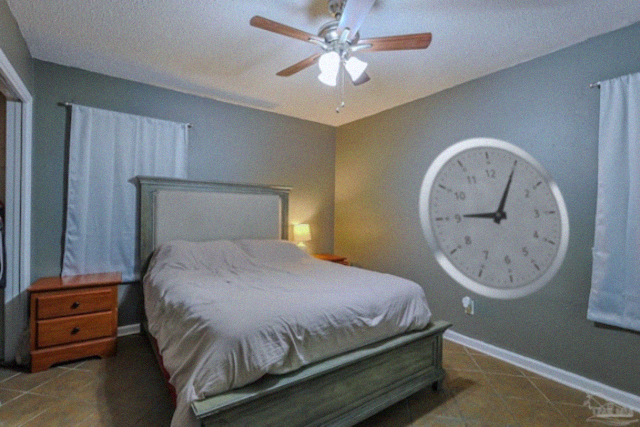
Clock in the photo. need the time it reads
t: 9:05
